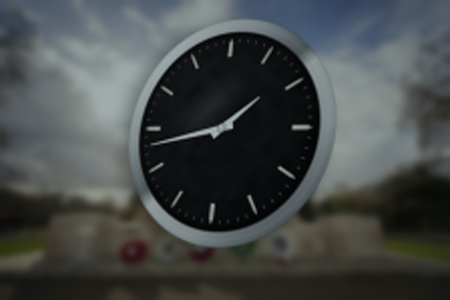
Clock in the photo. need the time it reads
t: 1:43
